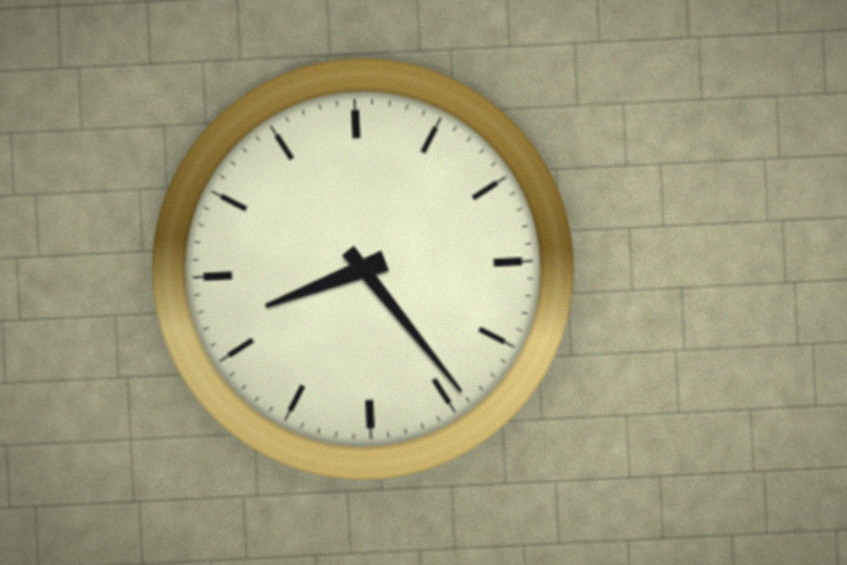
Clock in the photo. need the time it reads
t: 8:24
